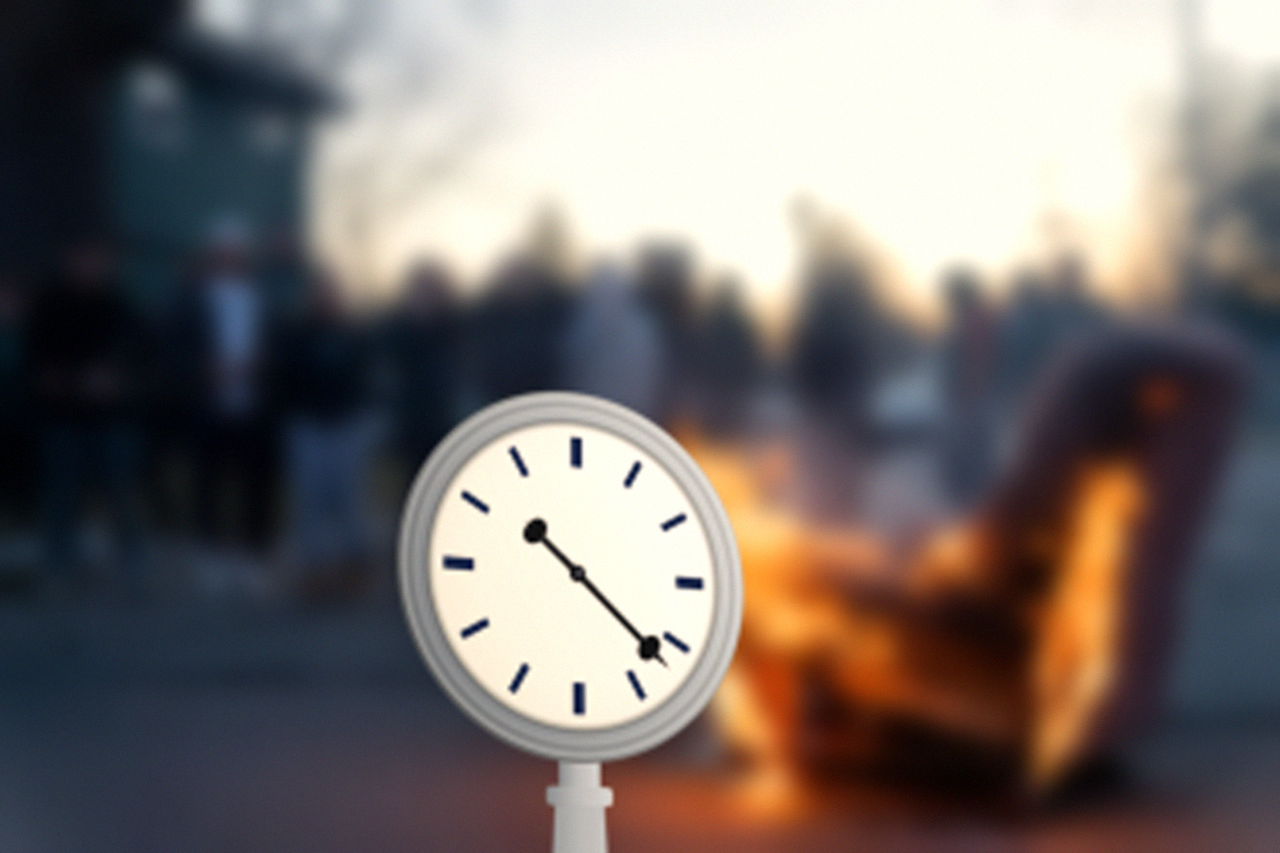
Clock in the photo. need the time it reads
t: 10:22
